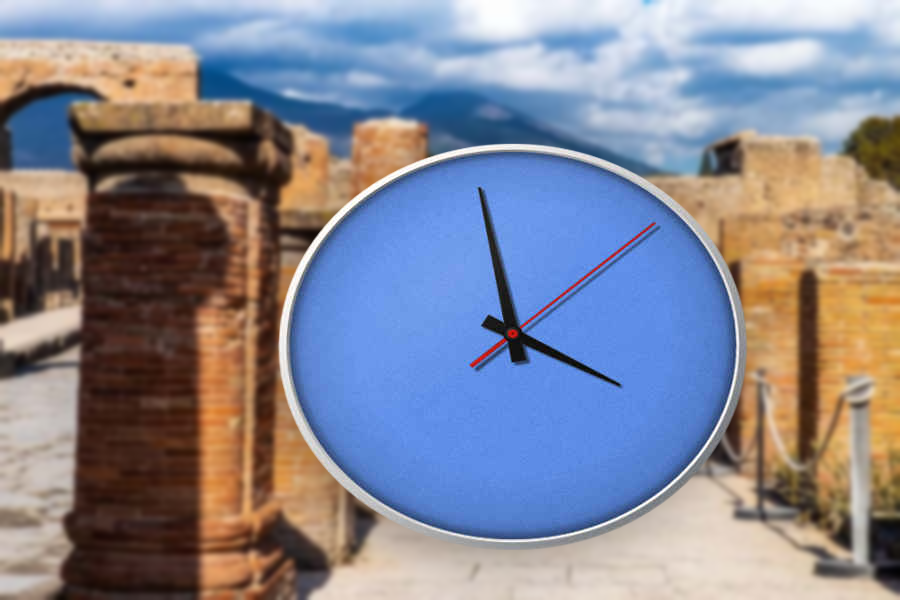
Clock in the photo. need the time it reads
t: 3:58:08
